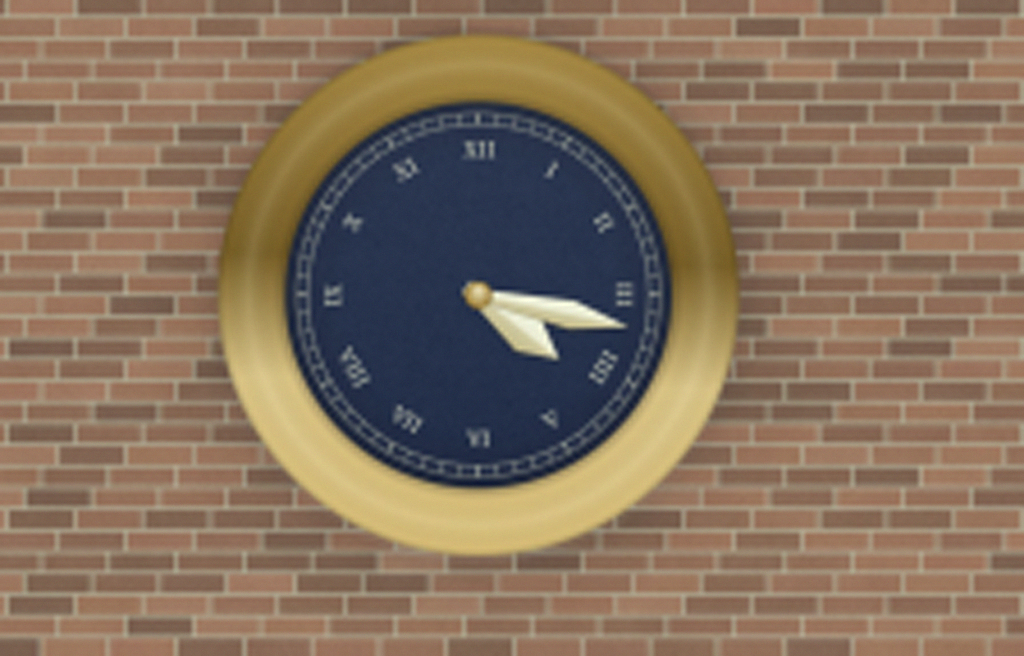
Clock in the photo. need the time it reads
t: 4:17
